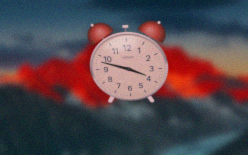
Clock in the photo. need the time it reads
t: 3:48
